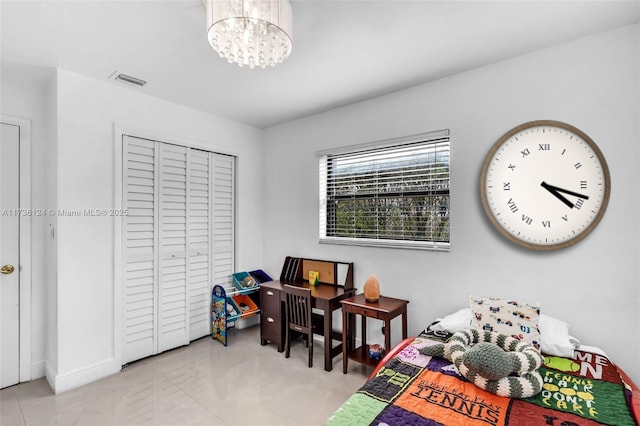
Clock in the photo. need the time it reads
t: 4:18
